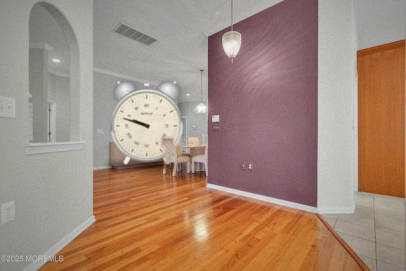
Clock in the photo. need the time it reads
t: 9:48
